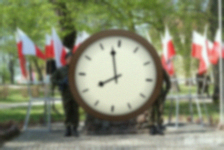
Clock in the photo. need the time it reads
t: 7:58
